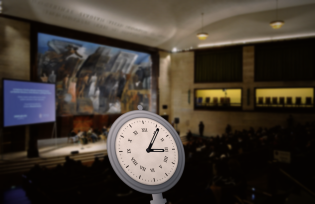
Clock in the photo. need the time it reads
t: 3:06
